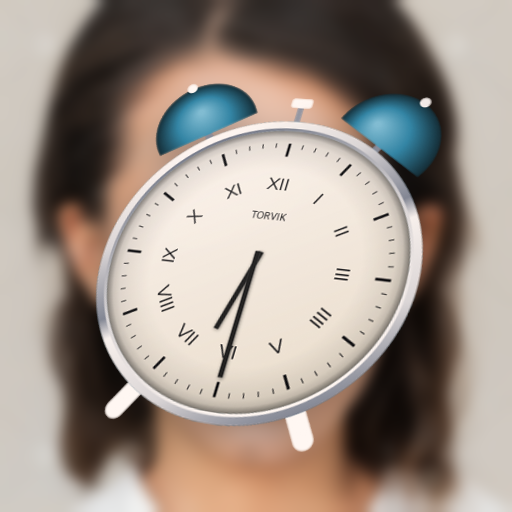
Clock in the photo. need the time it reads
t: 6:30
